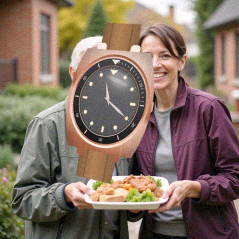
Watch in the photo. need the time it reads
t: 11:20
